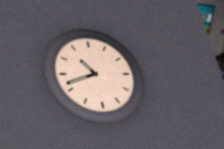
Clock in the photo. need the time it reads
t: 10:42
